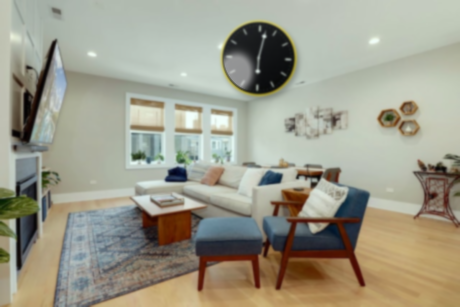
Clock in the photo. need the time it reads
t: 6:02
